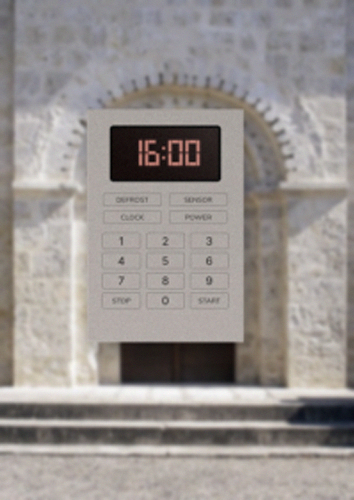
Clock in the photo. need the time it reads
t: 16:00
